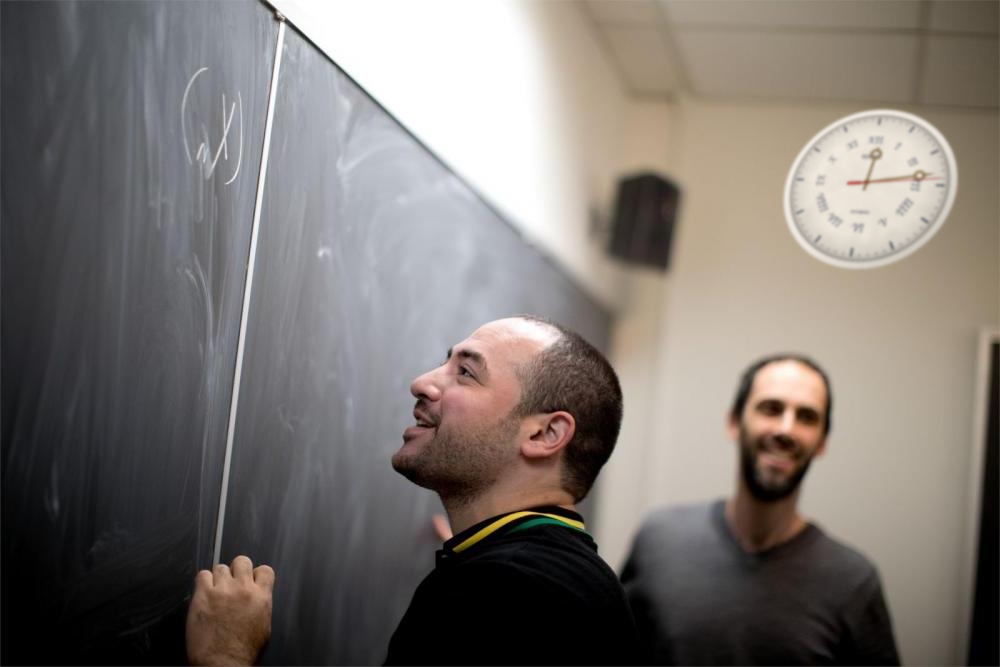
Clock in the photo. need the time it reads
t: 12:13:14
